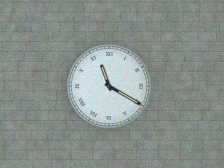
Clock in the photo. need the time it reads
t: 11:20
